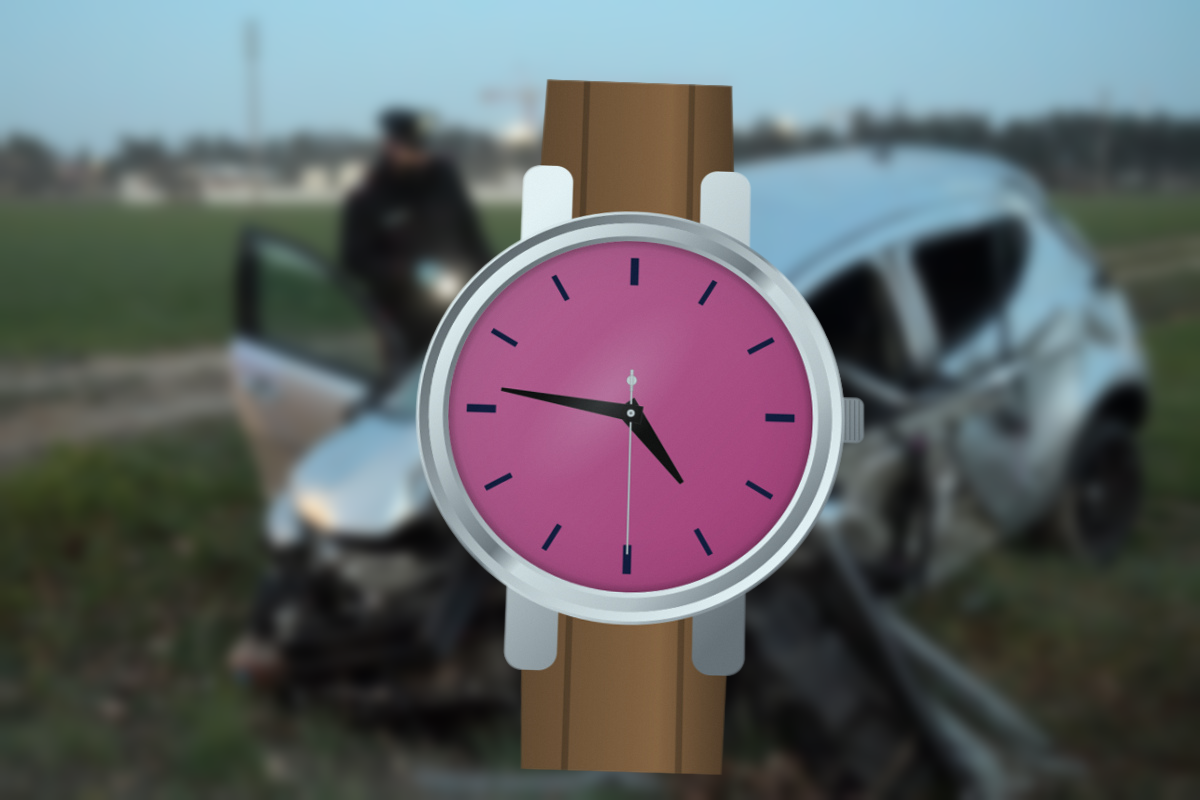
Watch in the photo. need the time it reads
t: 4:46:30
